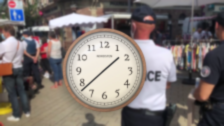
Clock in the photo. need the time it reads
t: 1:38
